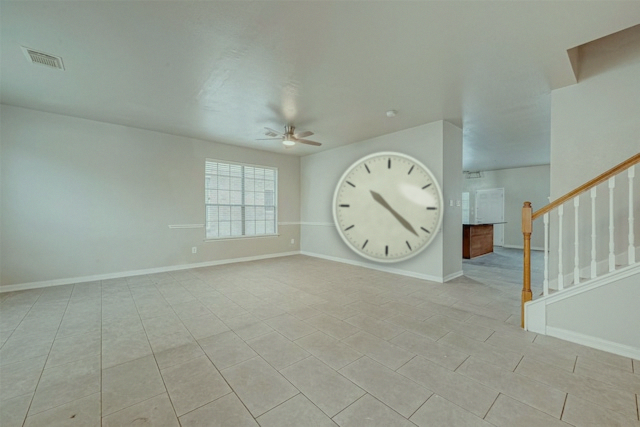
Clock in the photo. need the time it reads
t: 10:22
